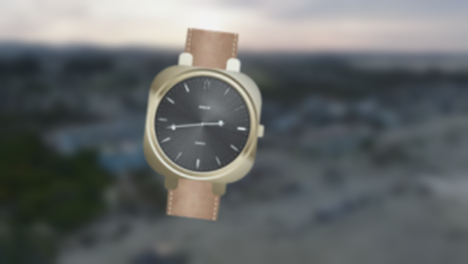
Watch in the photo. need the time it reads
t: 2:43
